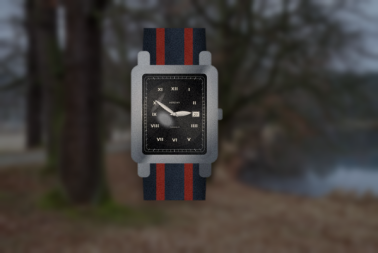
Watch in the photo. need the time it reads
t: 2:51
